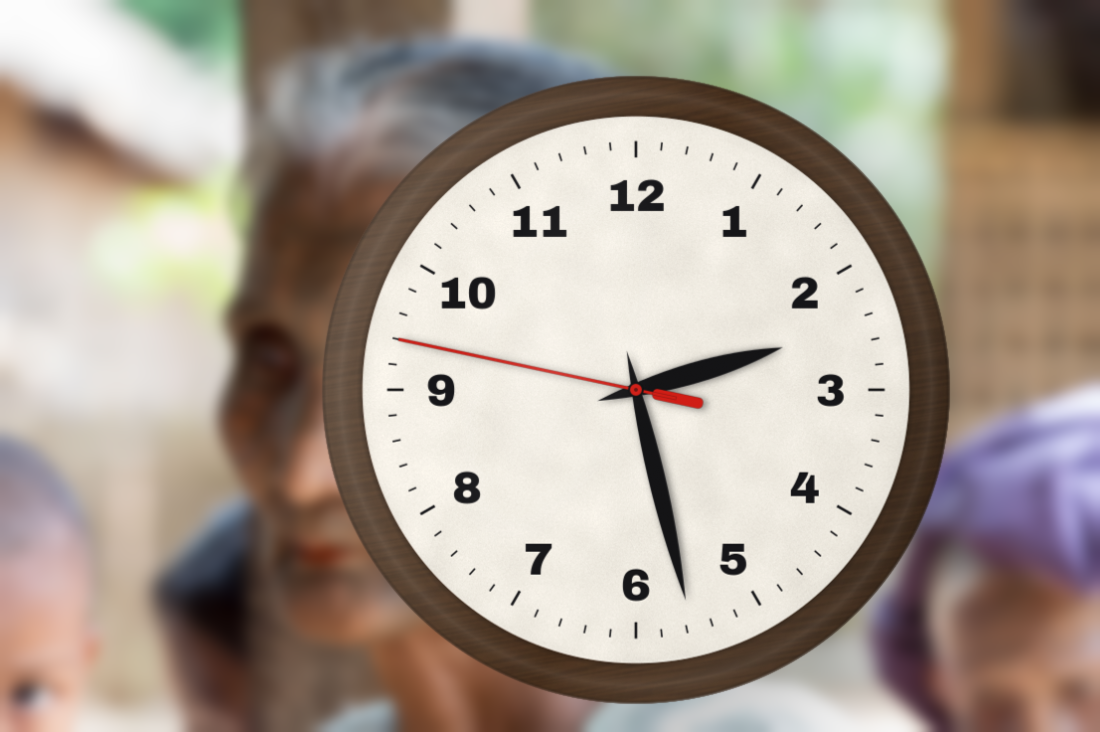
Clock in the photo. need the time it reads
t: 2:27:47
